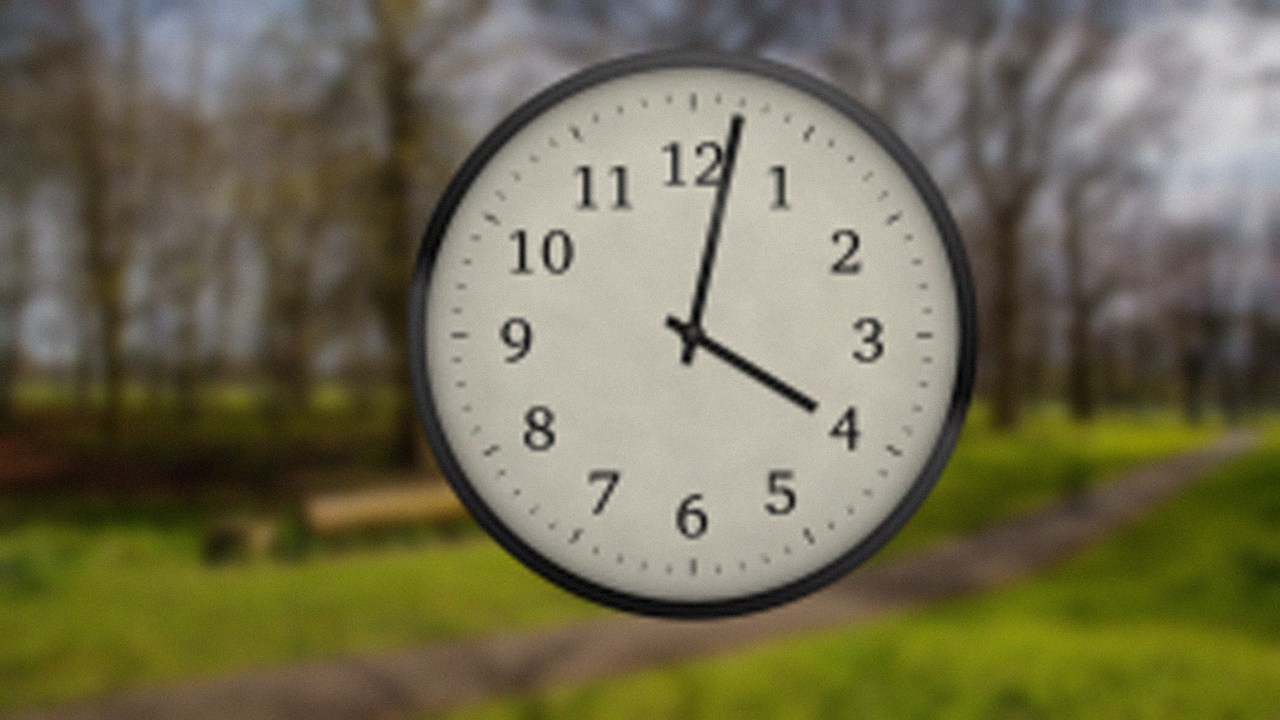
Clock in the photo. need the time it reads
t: 4:02
